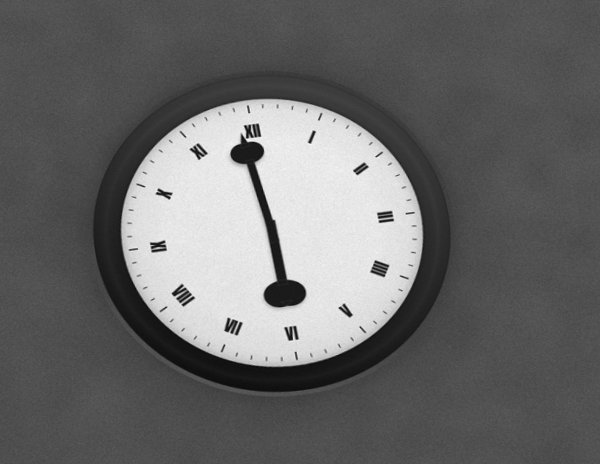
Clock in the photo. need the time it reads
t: 5:59
